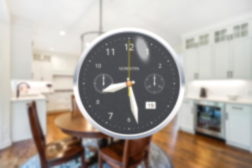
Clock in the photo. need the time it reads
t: 8:28
